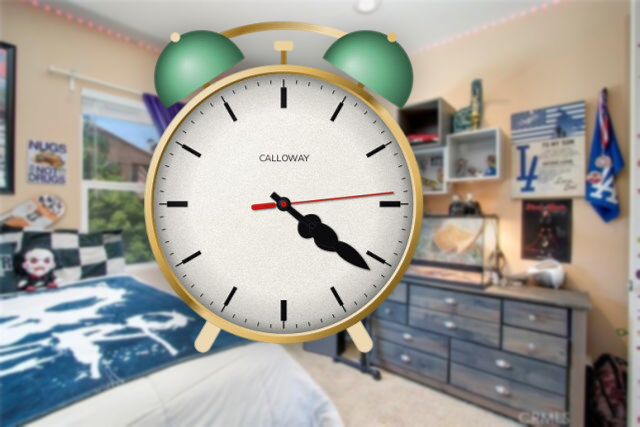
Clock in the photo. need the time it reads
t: 4:21:14
